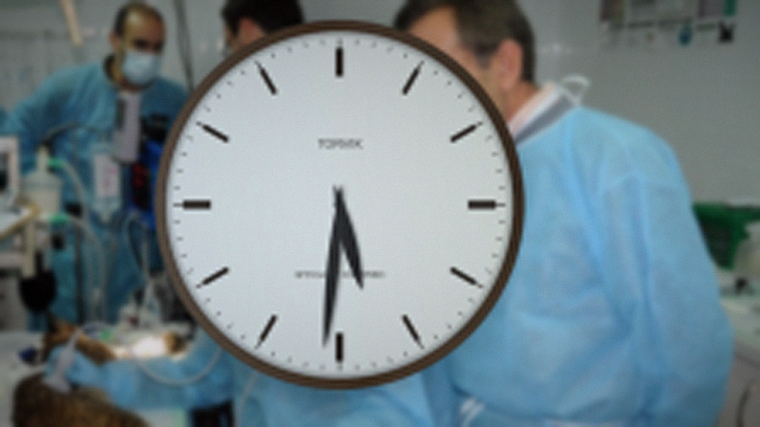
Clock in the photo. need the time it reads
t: 5:31
